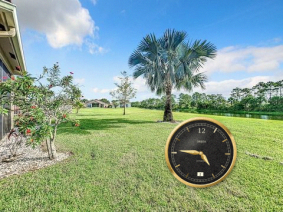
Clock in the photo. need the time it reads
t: 4:46
